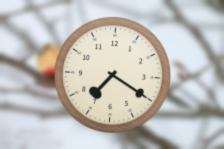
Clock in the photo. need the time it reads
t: 7:20
